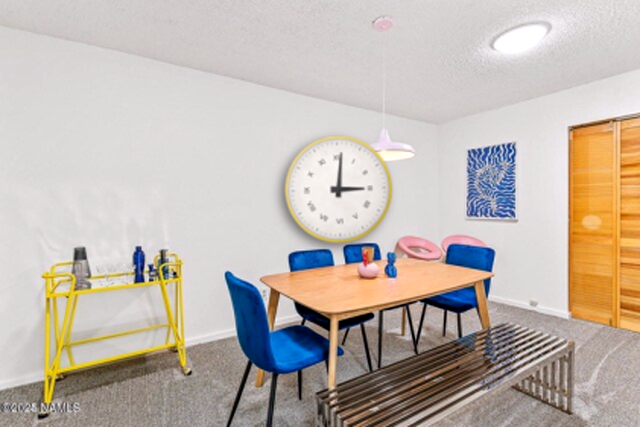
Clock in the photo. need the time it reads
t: 3:01
